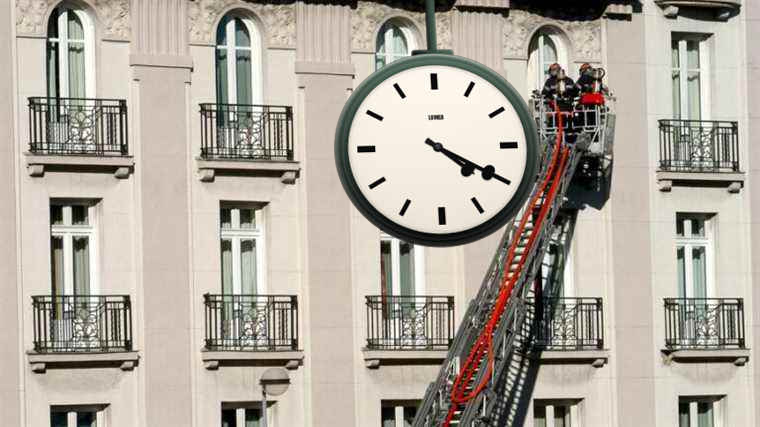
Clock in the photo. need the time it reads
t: 4:20
